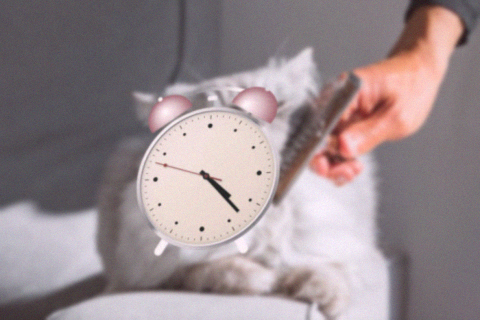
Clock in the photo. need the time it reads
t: 4:22:48
